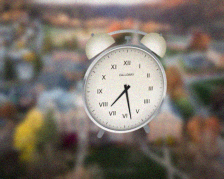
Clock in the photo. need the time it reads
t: 7:28
